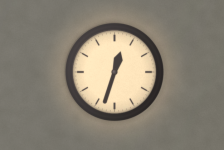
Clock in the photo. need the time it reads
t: 12:33
